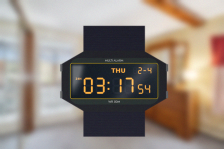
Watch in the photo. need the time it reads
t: 3:17:54
